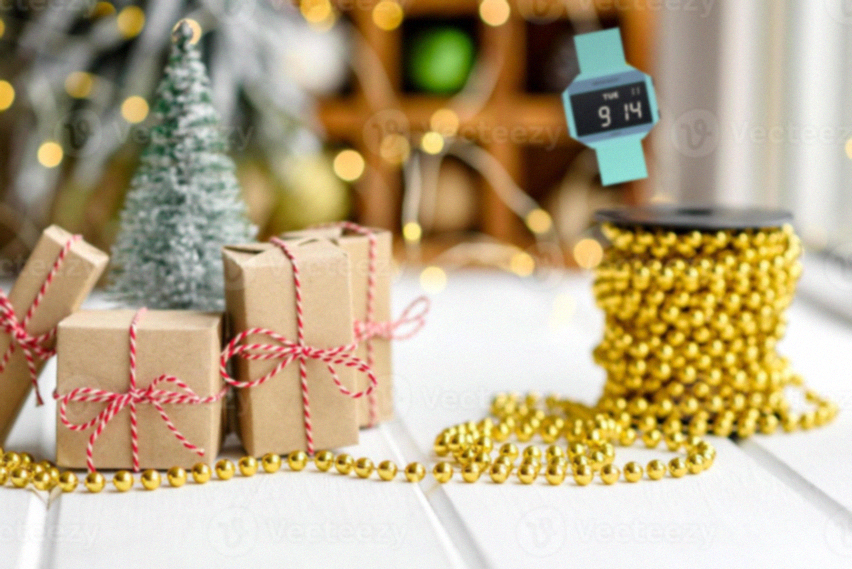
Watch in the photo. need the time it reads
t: 9:14
